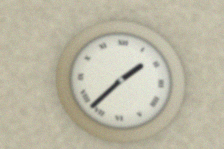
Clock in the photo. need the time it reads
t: 1:37
